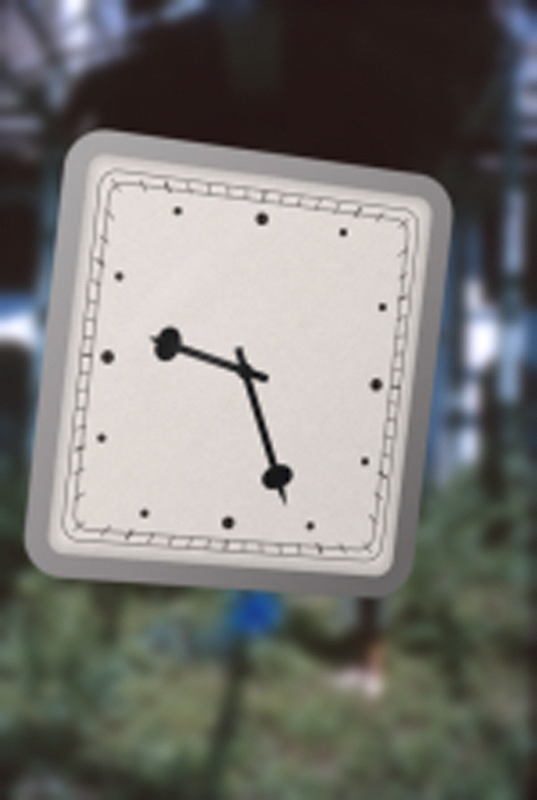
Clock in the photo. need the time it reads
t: 9:26
